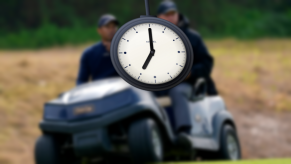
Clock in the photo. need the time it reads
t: 7:00
